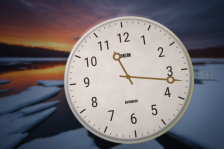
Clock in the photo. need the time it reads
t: 11:17
